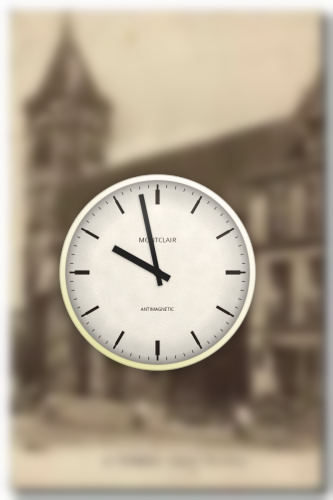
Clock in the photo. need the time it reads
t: 9:58
